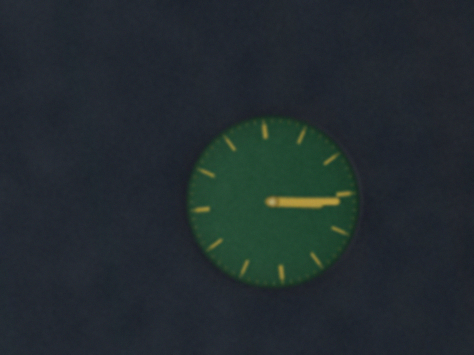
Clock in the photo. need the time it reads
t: 3:16
